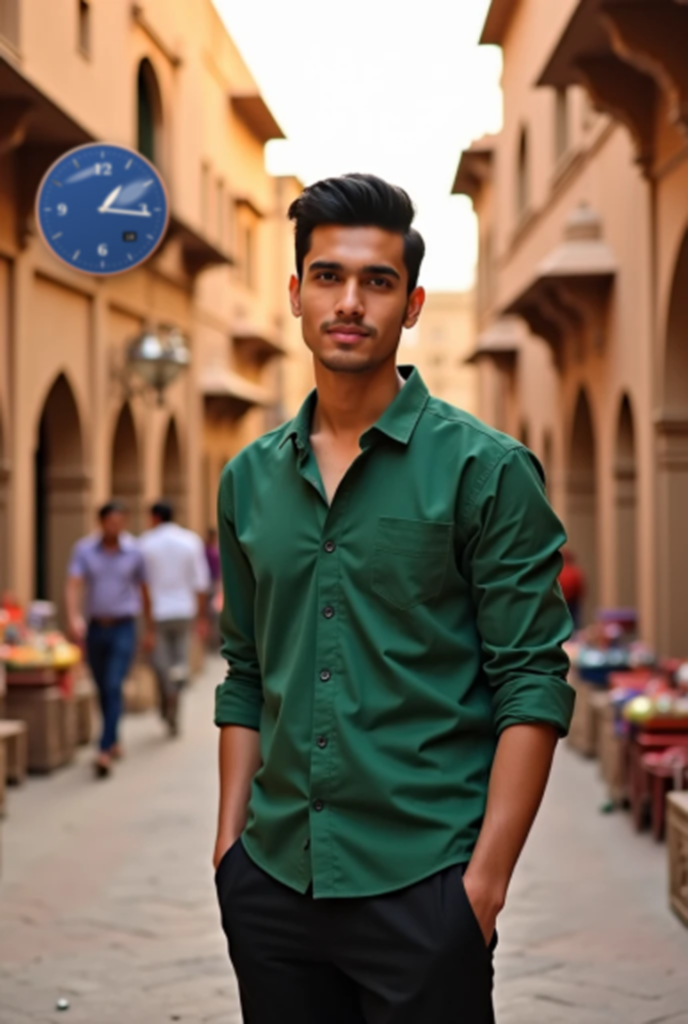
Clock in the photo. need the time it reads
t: 1:16
